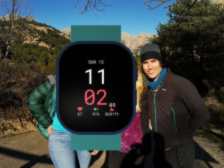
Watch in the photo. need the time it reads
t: 11:02
